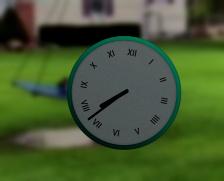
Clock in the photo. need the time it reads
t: 7:37
